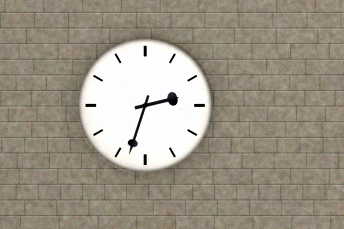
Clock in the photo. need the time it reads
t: 2:33
